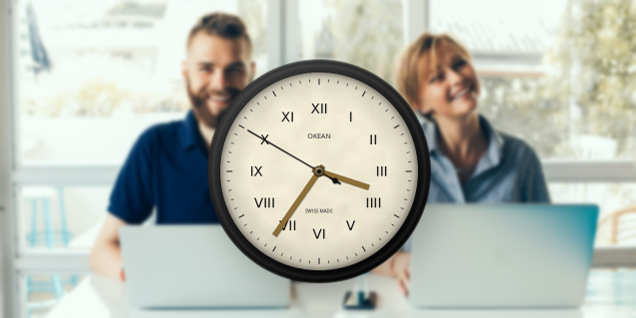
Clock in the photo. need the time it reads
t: 3:35:50
